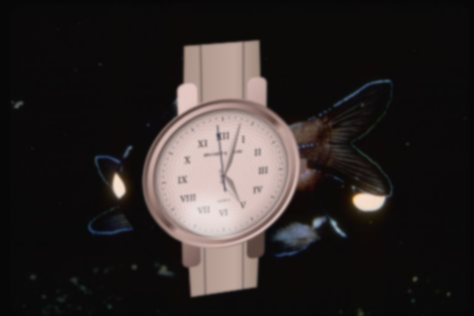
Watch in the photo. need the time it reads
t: 5:02:59
